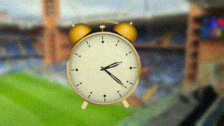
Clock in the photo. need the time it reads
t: 2:22
